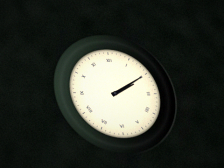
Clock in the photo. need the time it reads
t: 2:10
